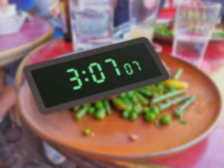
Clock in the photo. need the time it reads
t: 3:07:07
